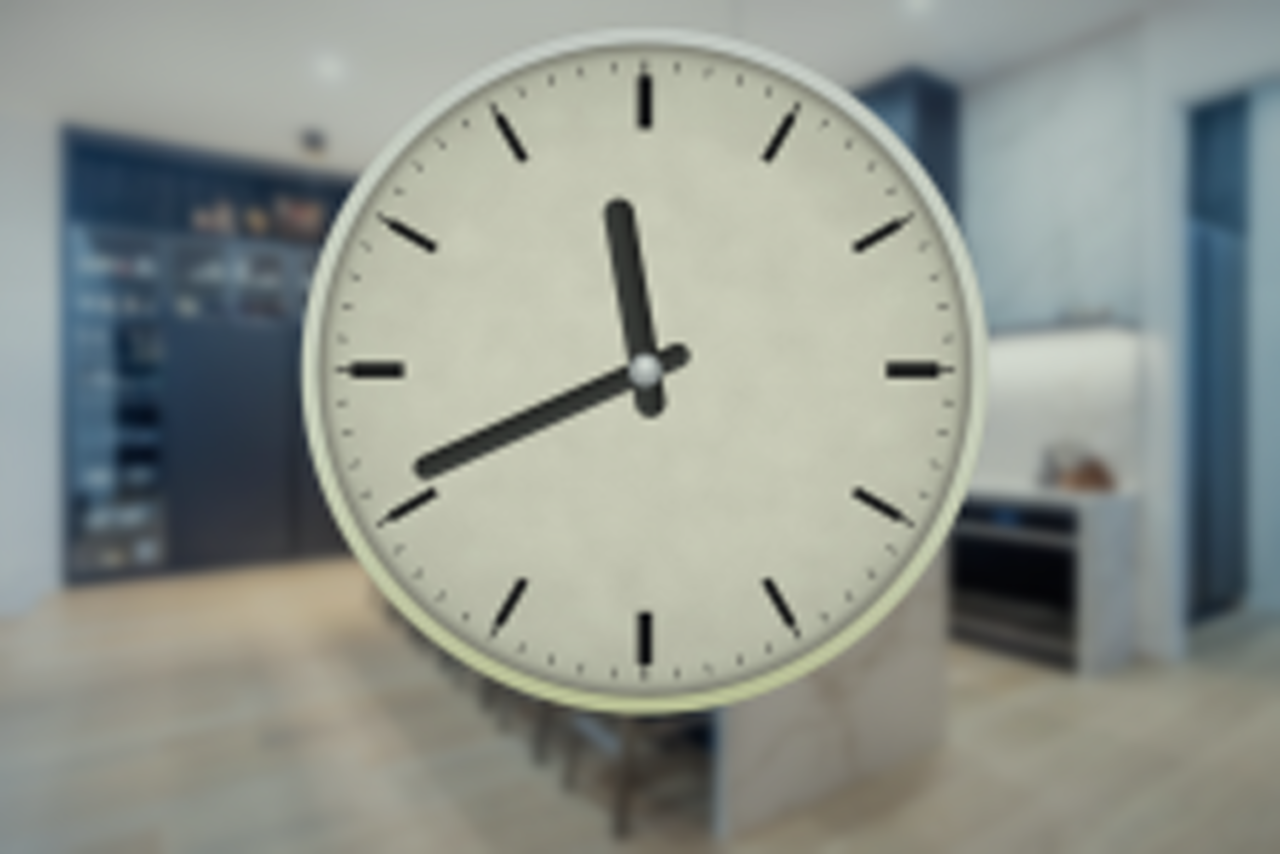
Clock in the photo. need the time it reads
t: 11:41
